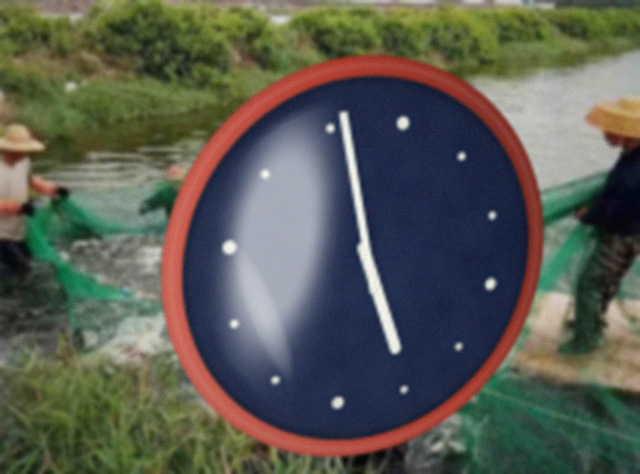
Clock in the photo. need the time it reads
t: 4:56
